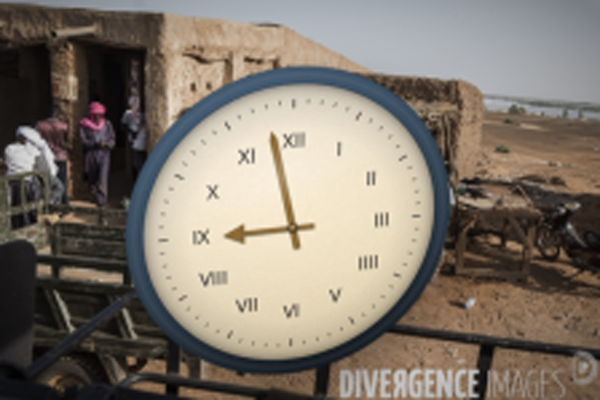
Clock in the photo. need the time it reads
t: 8:58
